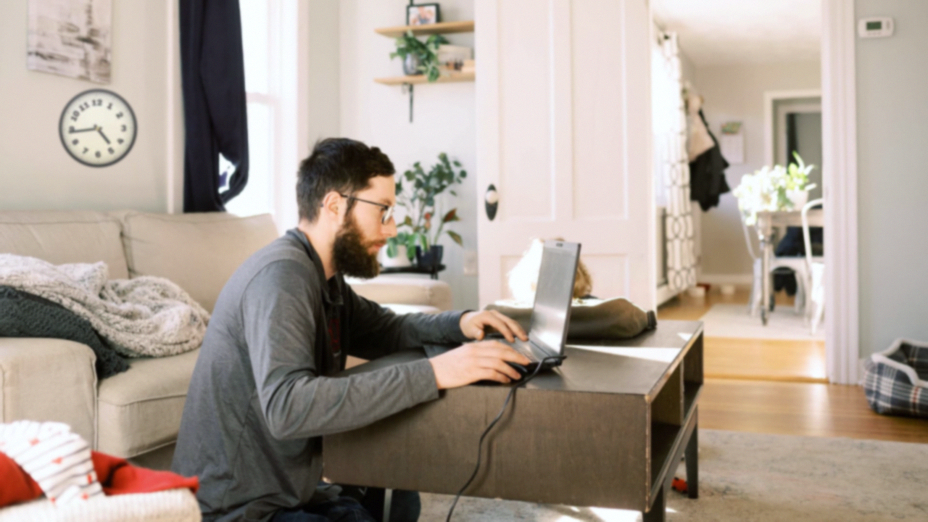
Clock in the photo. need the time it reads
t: 4:44
